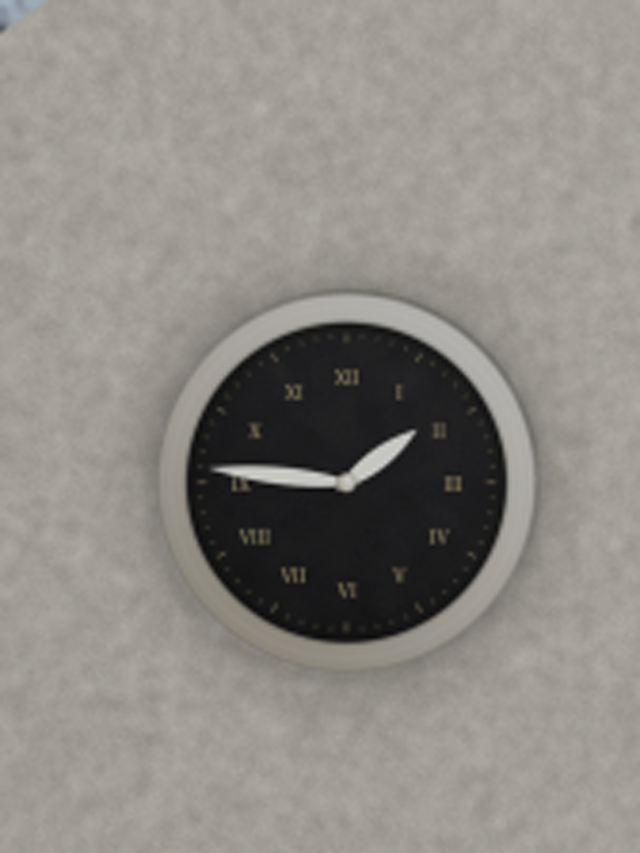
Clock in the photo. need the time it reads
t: 1:46
